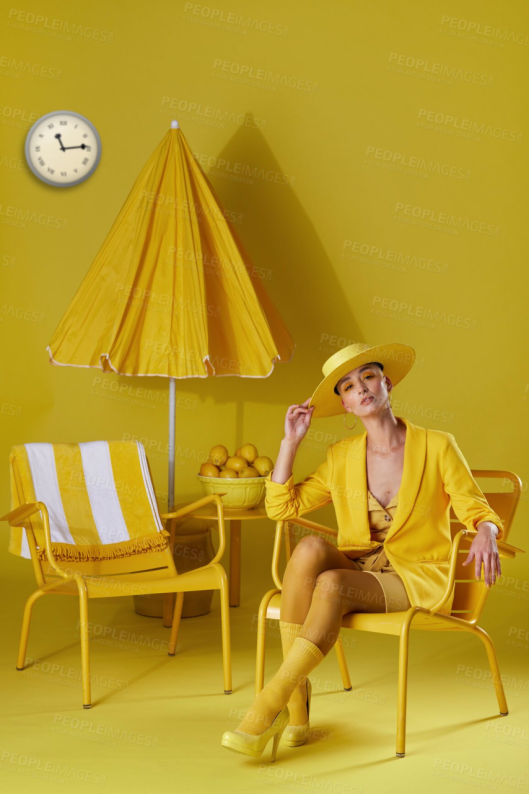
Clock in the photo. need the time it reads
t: 11:14
